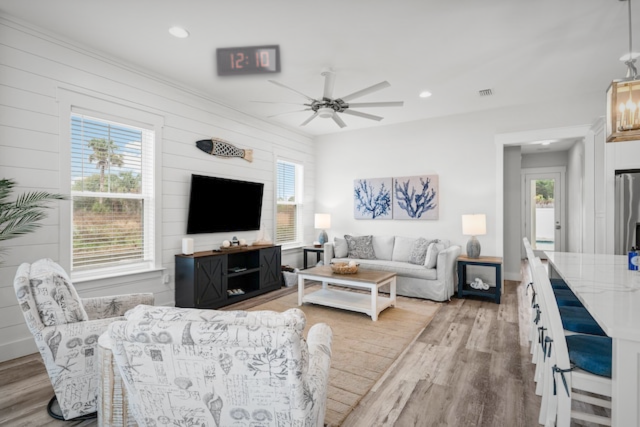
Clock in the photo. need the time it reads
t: 12:10
